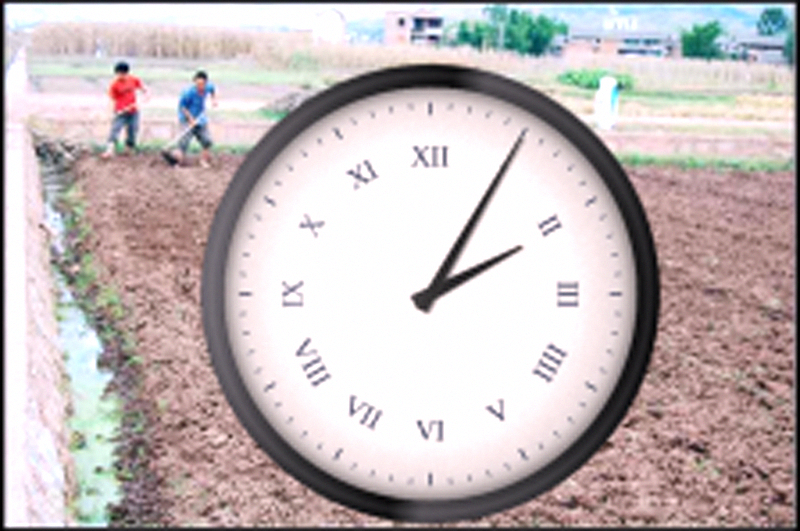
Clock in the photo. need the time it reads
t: 2:05
